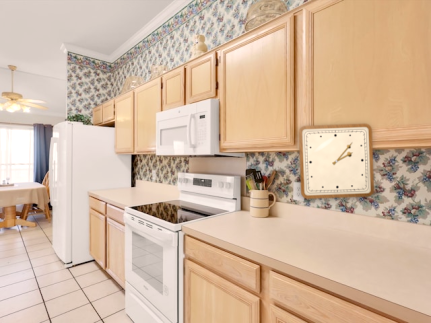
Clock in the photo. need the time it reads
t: 2:07
